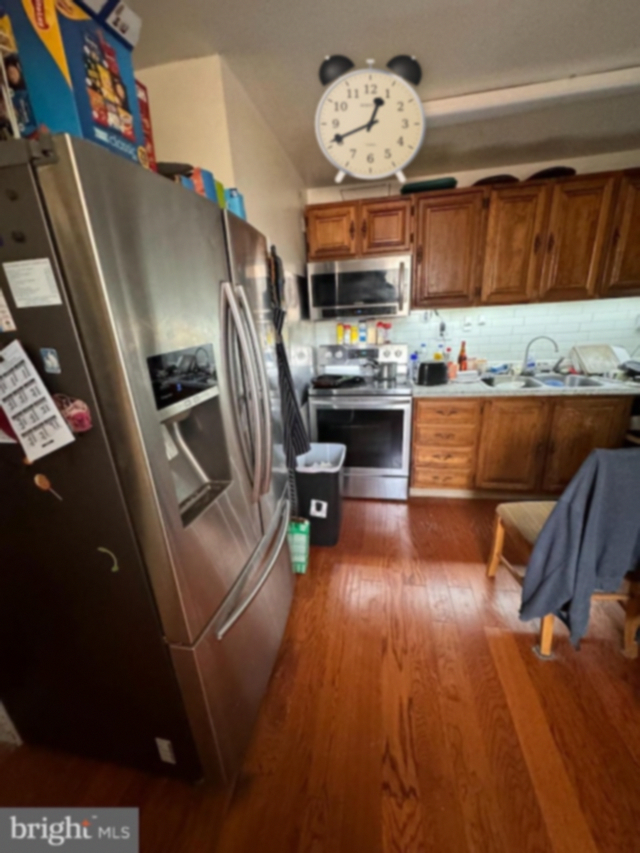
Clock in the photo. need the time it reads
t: 12:41
